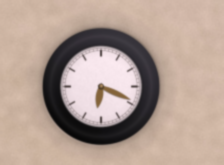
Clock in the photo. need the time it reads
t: 6:19
